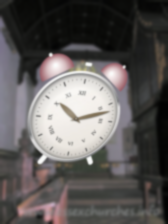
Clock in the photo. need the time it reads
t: 10:12
